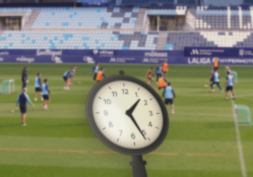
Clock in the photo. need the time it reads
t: 1:26
